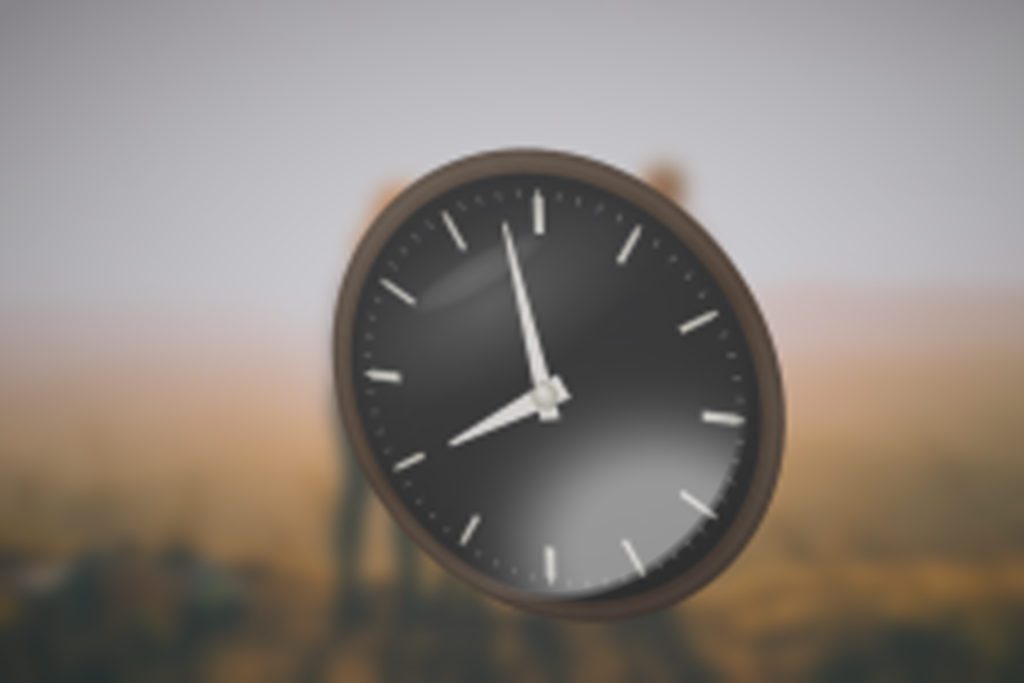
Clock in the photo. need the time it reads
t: 7:58
